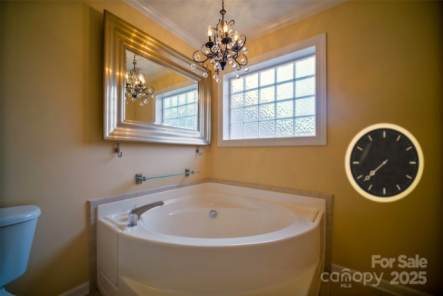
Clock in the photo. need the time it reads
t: 7:38
